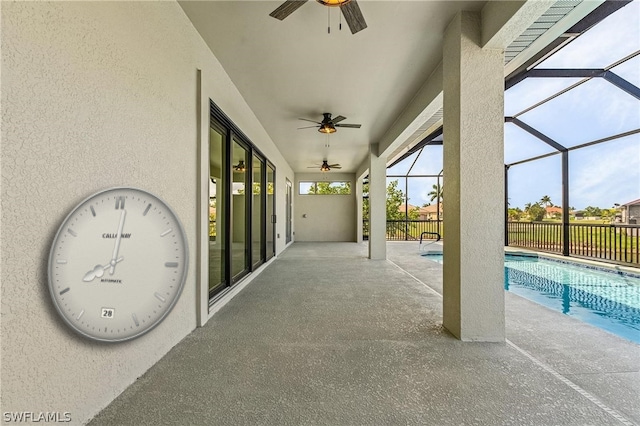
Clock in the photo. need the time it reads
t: 8:01
